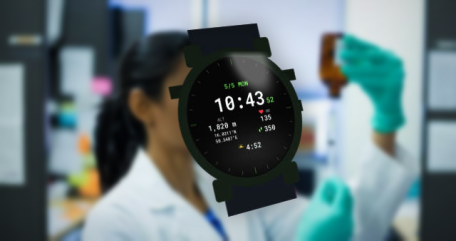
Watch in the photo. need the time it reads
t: 10:43:52
